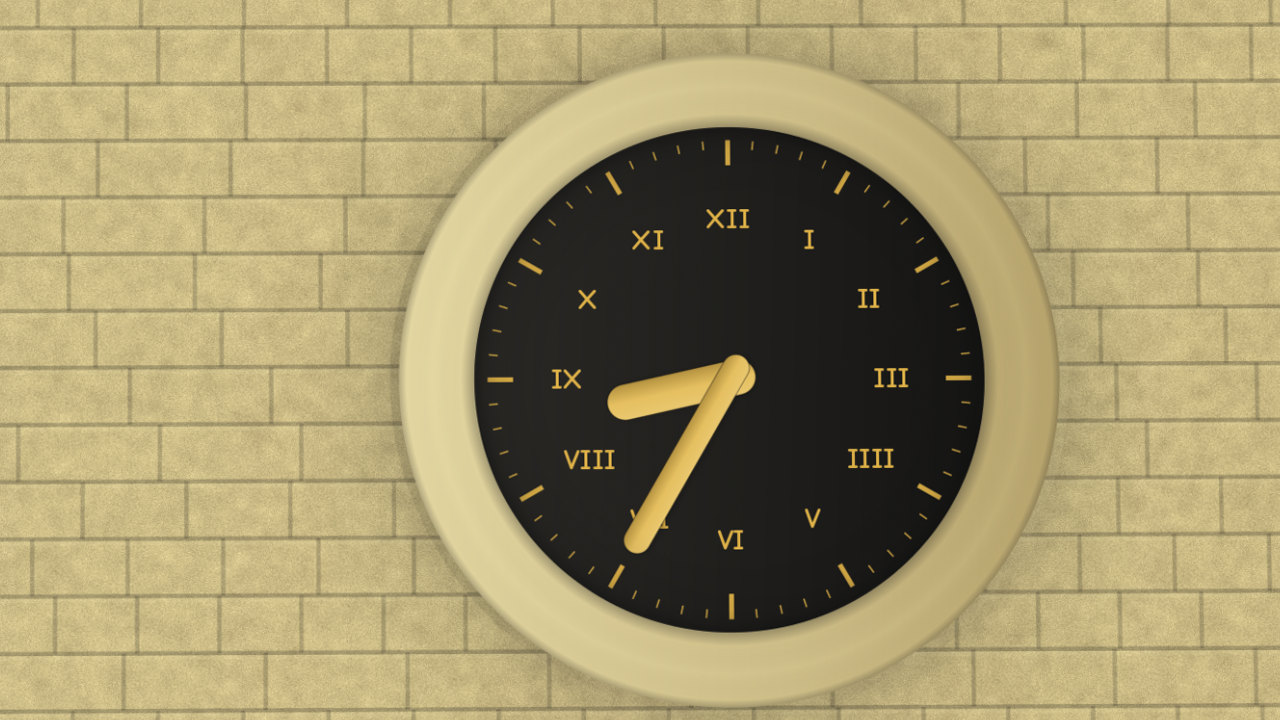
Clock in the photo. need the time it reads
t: 8:35
